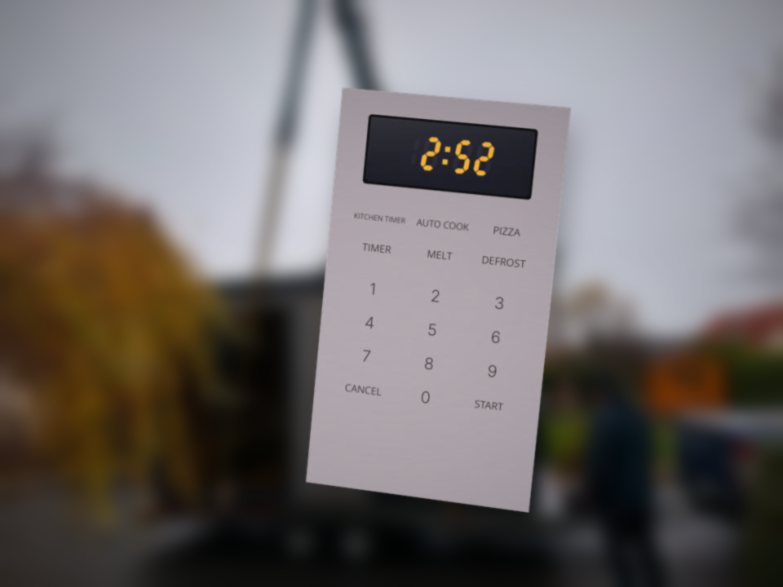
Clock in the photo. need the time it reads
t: 2:52
